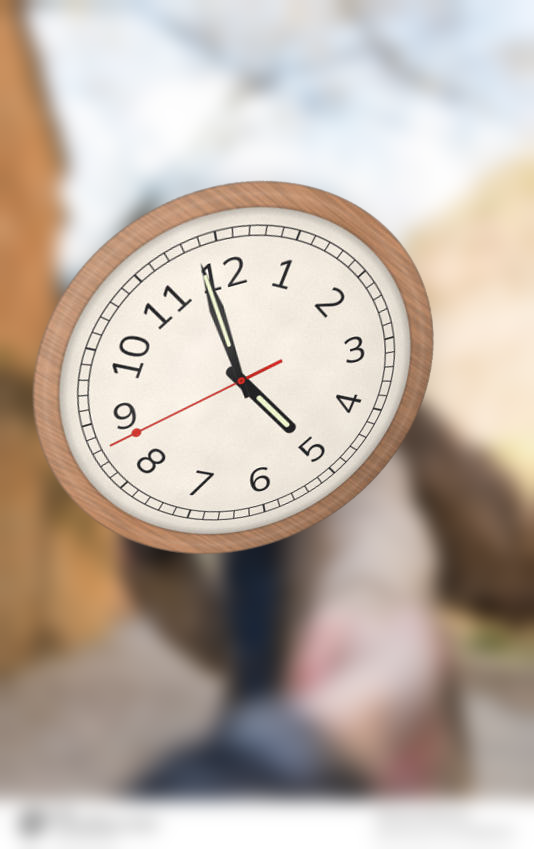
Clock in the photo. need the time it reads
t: 4:58:43
